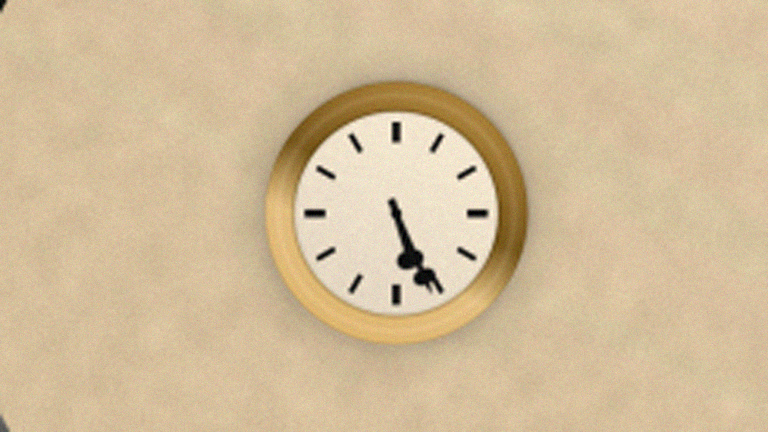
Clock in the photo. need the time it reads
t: 5:26
